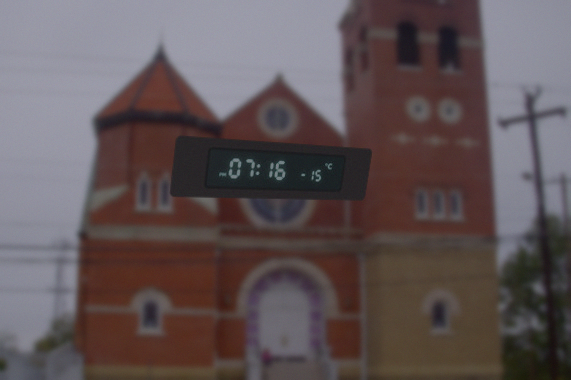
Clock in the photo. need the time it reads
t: 7:16
